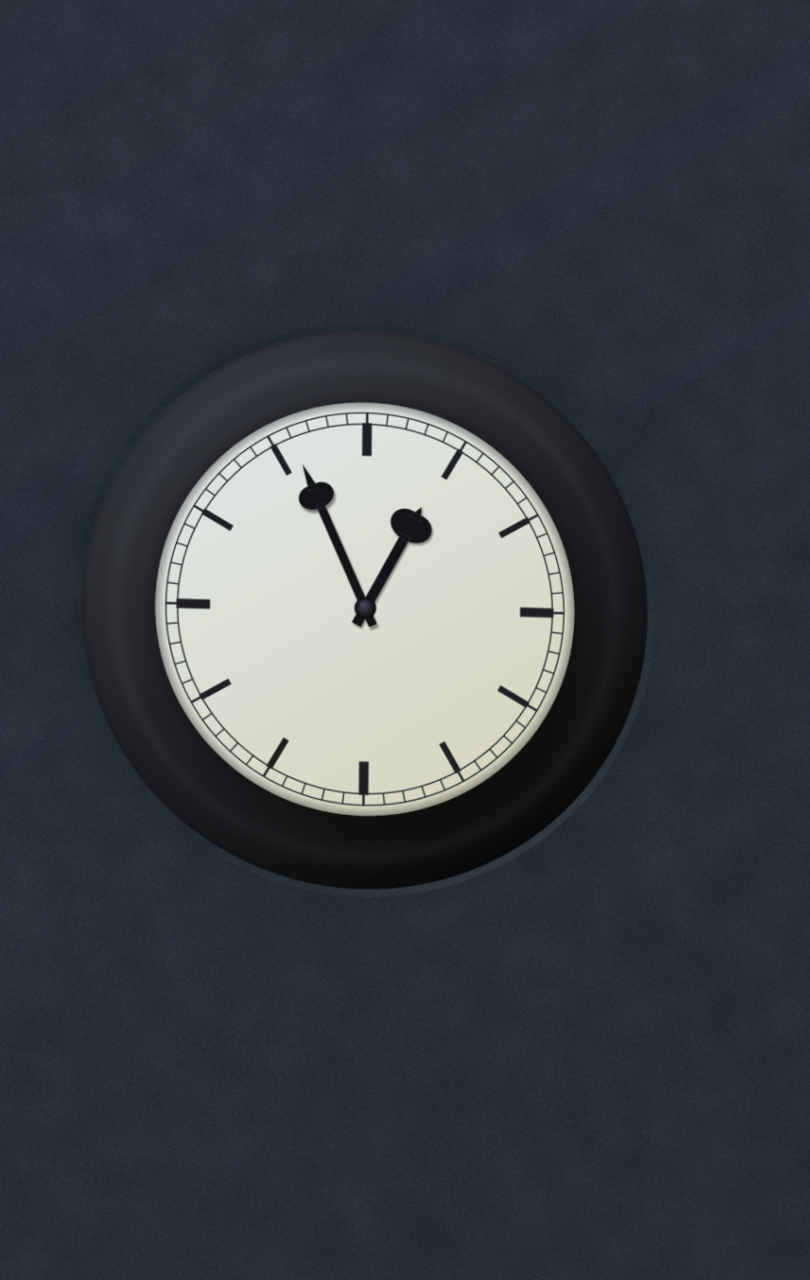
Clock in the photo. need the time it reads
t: 12:56
